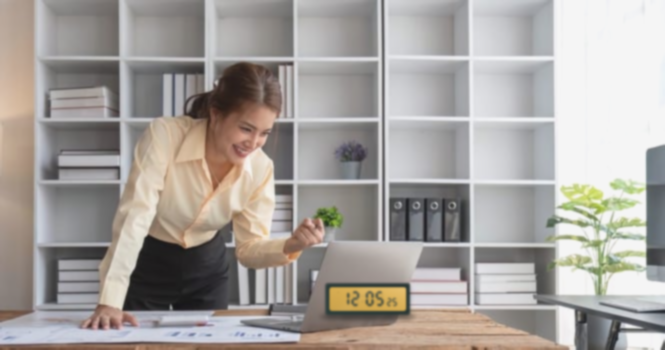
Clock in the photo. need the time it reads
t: 12:05
